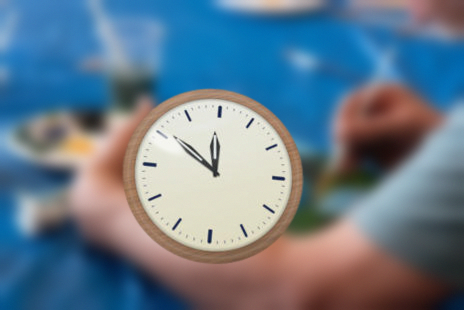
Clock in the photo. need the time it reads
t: 11:51
